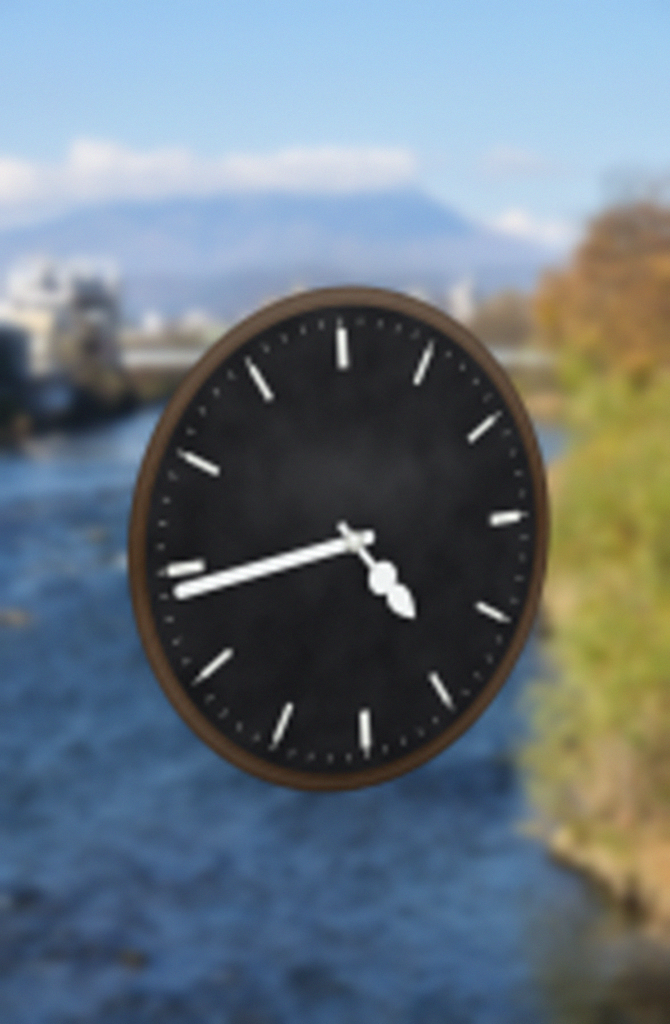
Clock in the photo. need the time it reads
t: 4:44
